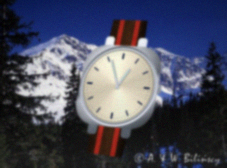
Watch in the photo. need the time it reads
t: 12:56
